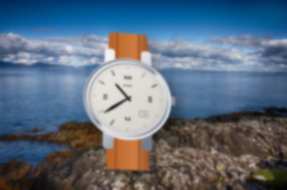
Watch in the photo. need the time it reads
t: 10:39
